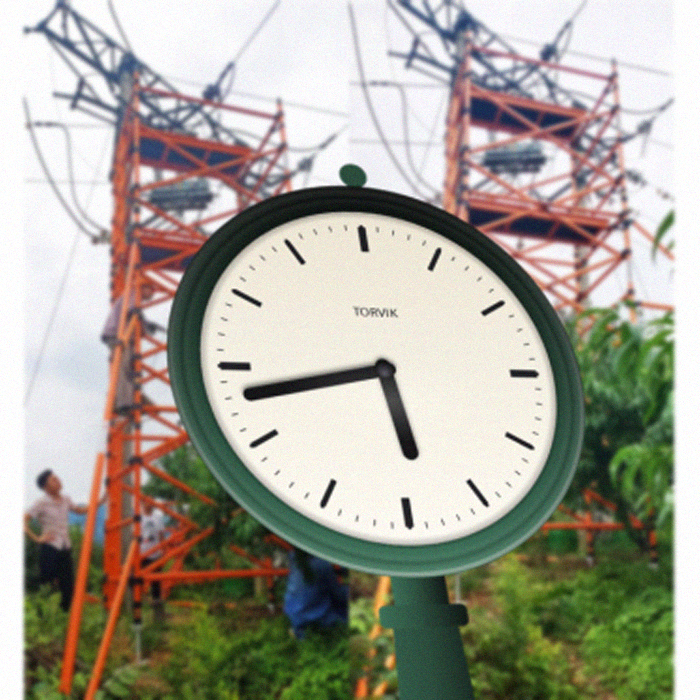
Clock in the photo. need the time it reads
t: 5:43
